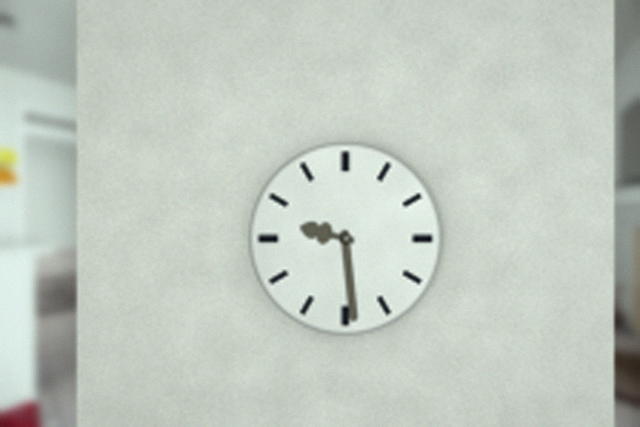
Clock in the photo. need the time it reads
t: 9:29
